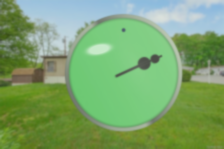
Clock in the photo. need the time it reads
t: 2:11
